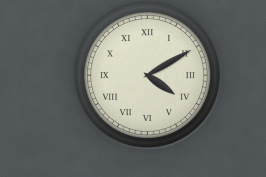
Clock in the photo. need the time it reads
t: 4:10
